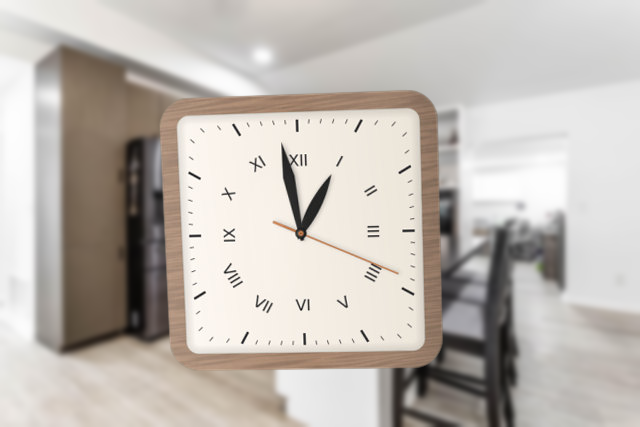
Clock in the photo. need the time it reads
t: 12:58:19
